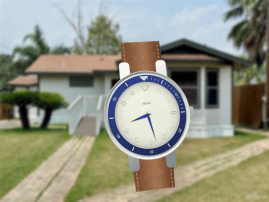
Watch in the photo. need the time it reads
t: 8:28
